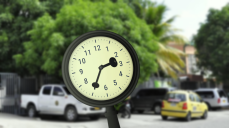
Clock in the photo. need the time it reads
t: 2:35
